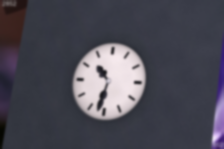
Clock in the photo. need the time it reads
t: 10:32
